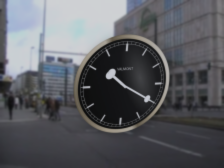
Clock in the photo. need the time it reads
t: 10:20
